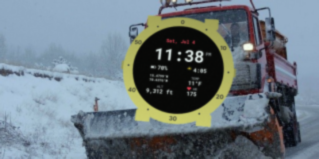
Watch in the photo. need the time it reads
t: 11:38
